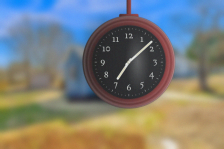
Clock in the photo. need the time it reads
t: 7:08
